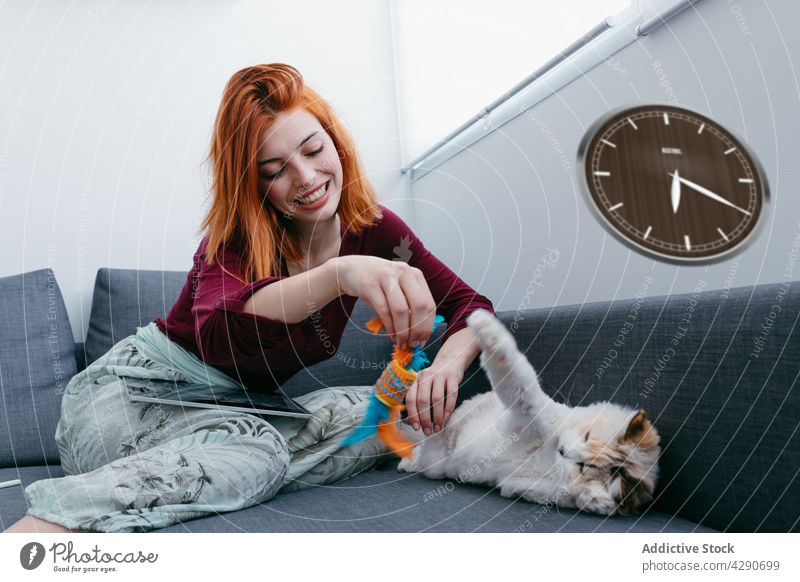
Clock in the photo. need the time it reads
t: 6:20
